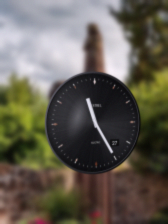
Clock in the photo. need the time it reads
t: 11:25
